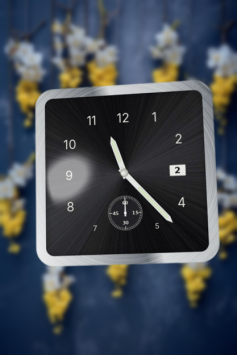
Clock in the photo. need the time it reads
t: 11:23
